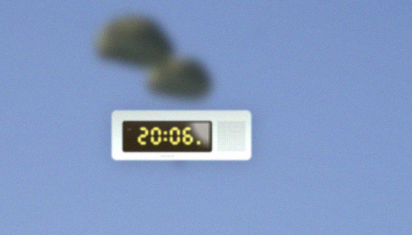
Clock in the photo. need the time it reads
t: 20:06
